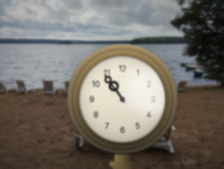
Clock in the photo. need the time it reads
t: 10:54
